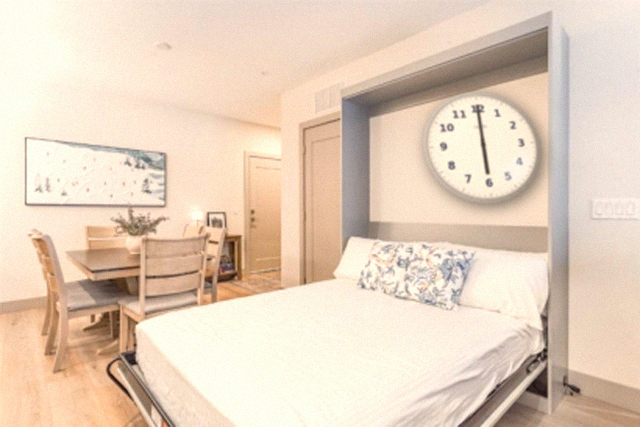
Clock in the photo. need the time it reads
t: 6:00
